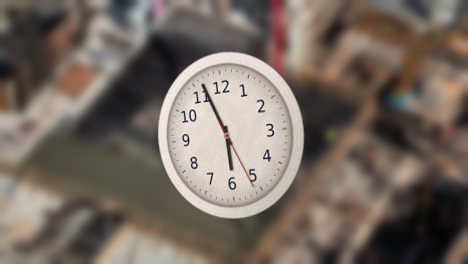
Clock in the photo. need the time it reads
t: 5:56:26
